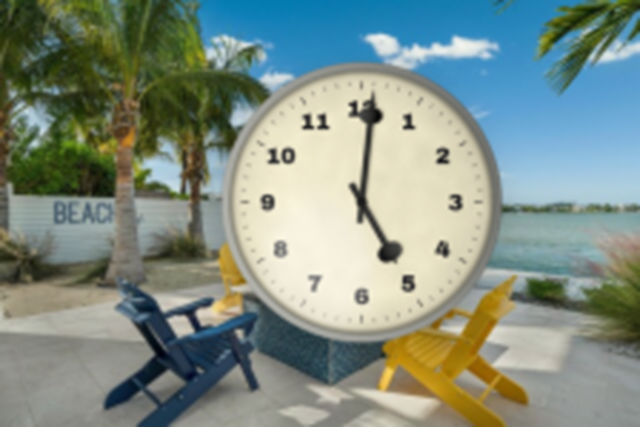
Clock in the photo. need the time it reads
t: 5:01
